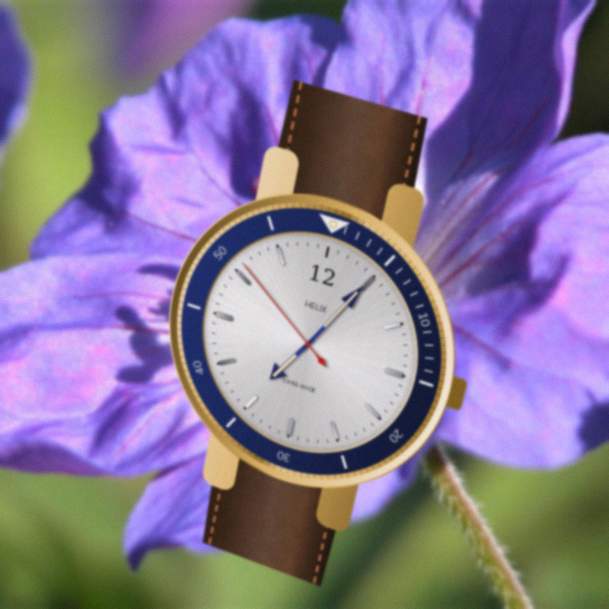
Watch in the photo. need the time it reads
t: 7:04:51
